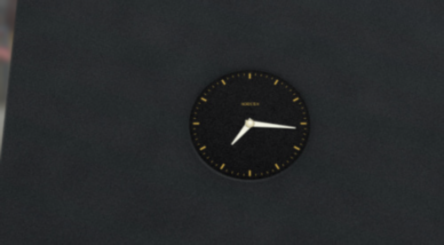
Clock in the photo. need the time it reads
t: 7:16
